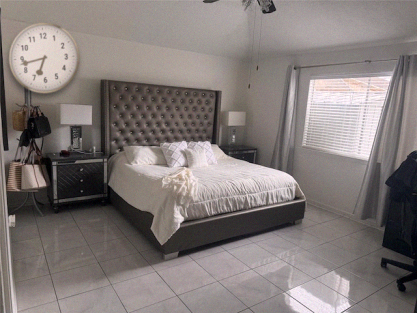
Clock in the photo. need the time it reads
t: 6:43
